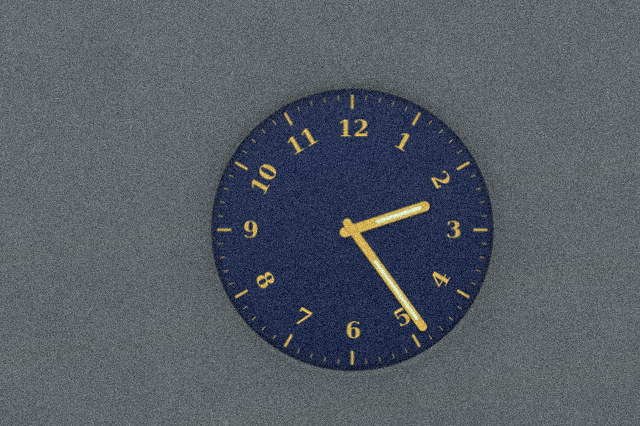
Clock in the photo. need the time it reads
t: 2:24
